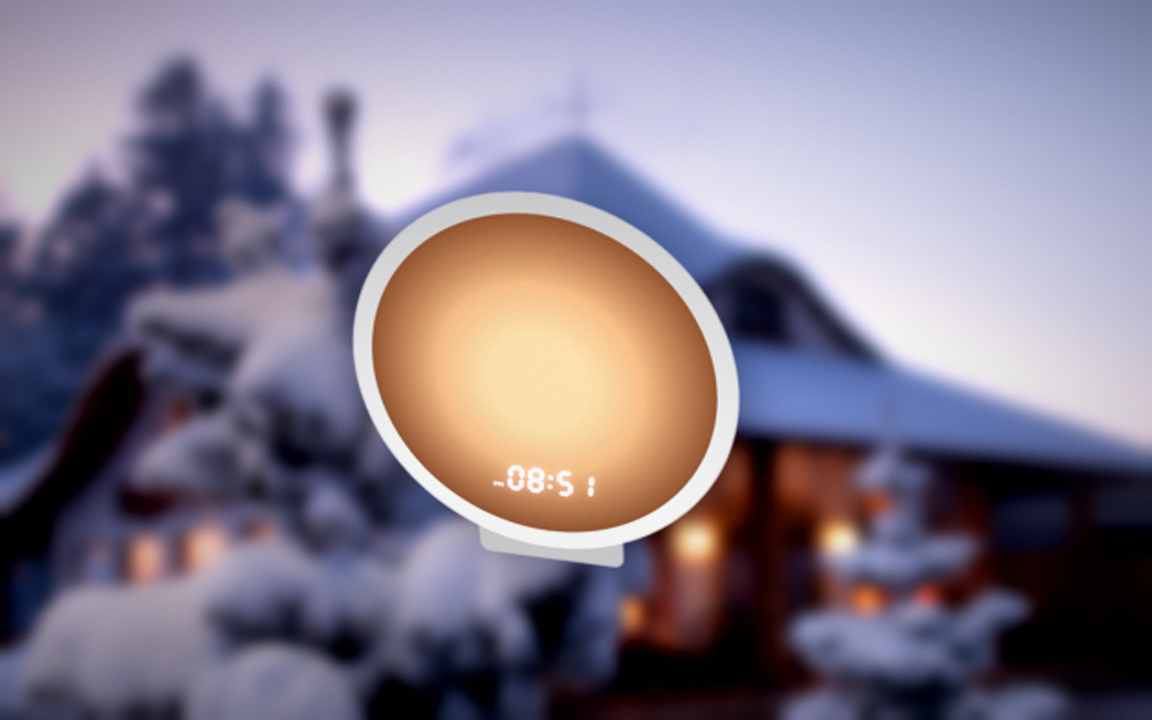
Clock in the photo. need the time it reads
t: 8:51
